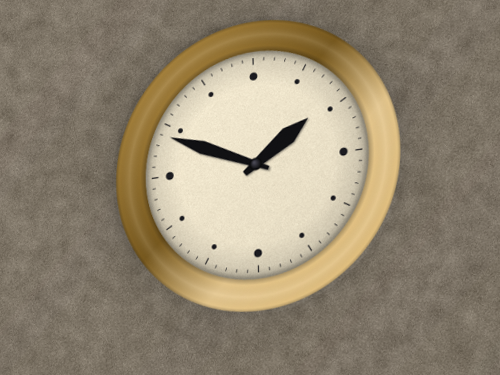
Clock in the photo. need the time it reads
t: 1:49
